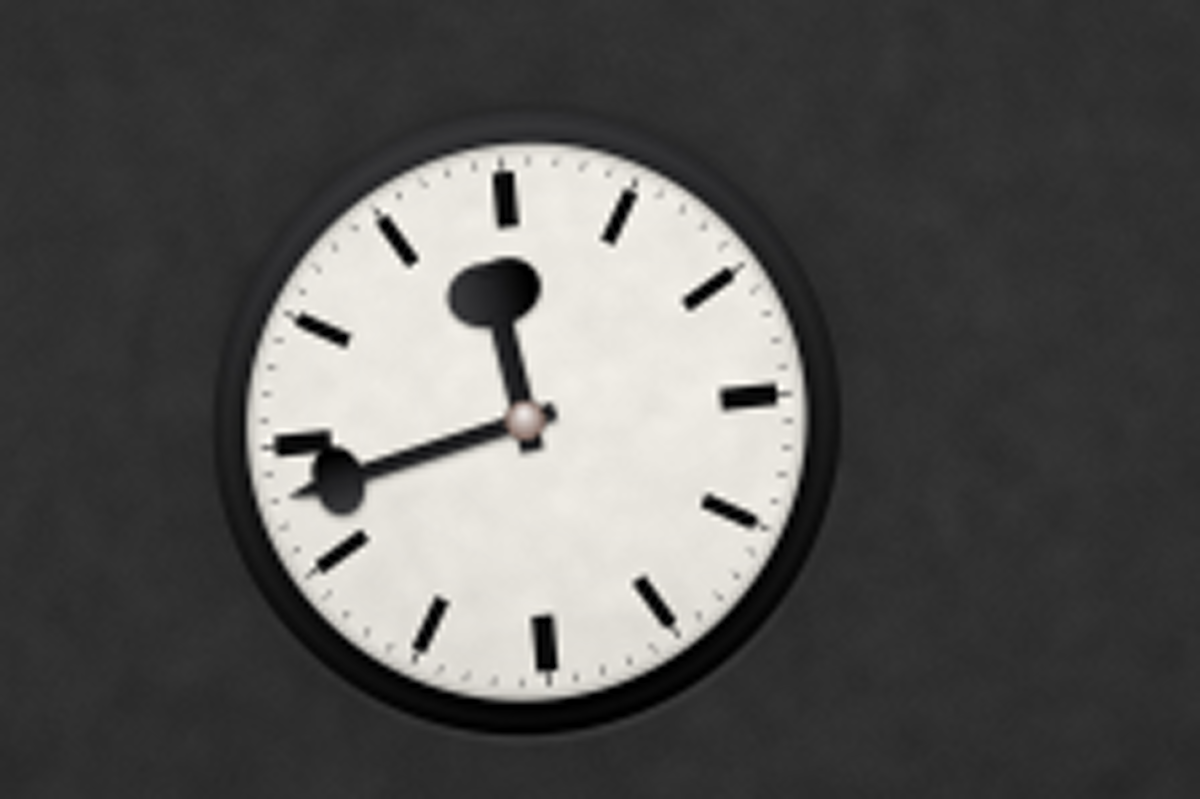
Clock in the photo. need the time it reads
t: 11:43
